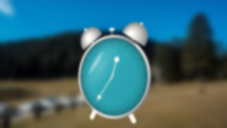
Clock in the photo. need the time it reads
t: 12:36
